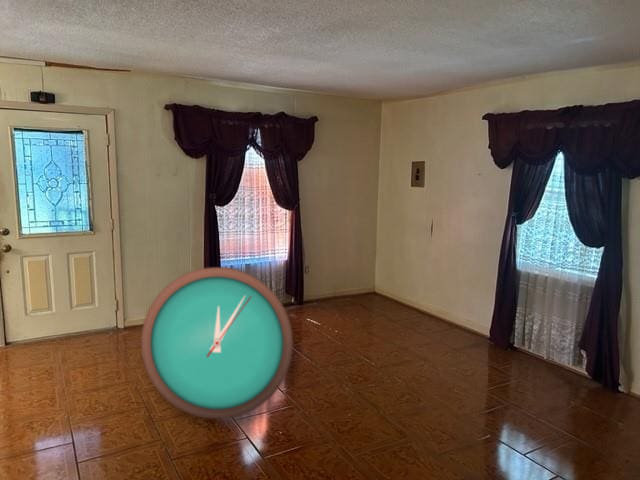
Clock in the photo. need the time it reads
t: 12:05:06
